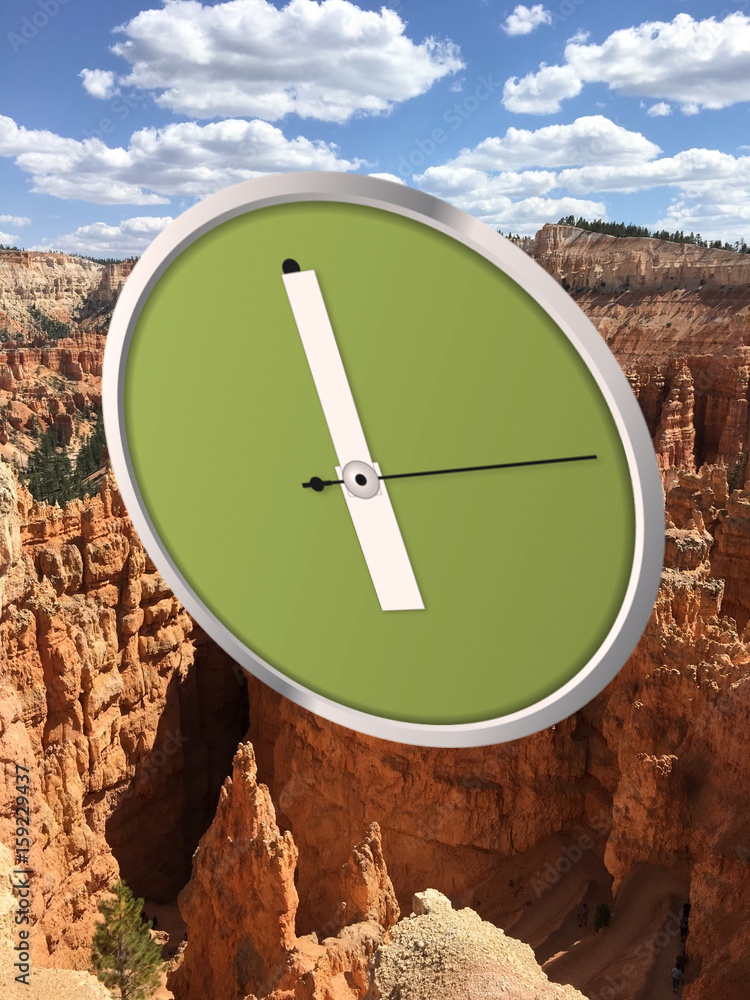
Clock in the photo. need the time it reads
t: 6:00:15
